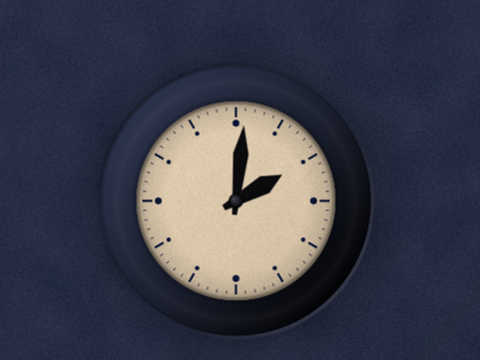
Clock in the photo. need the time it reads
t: 2:01
